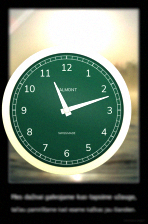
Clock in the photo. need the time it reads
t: 11:12
